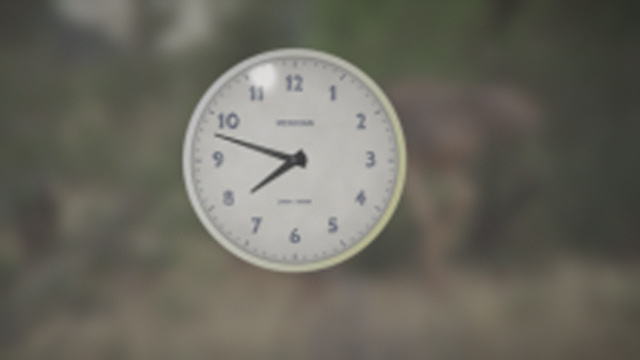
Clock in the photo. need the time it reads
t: 7:48
